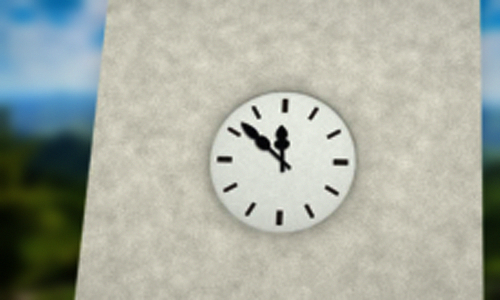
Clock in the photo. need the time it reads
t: 11:52
